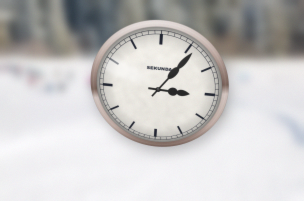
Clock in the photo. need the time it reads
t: 3:06
